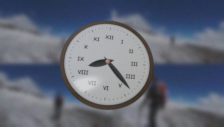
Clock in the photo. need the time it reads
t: 8:23
